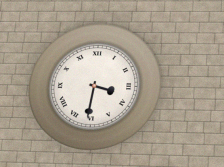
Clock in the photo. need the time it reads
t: 3:31
